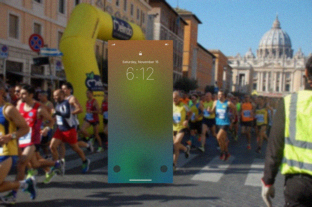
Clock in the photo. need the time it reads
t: 6:12
